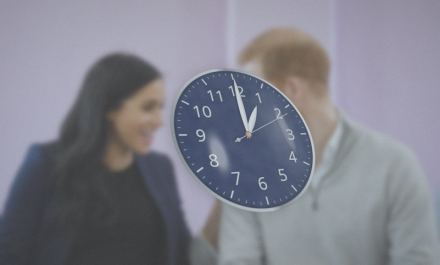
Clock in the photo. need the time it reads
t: 1:00:11
